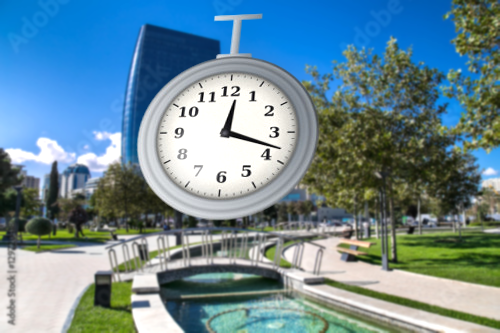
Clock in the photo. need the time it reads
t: 12:18
